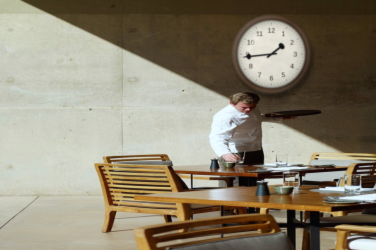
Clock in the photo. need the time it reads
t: 1:44
